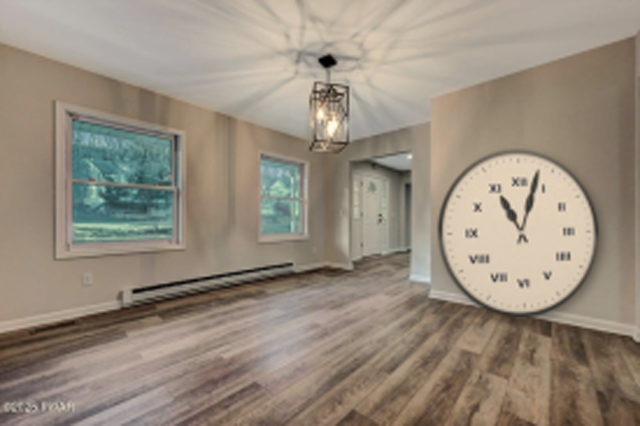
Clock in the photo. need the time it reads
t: 11:03
